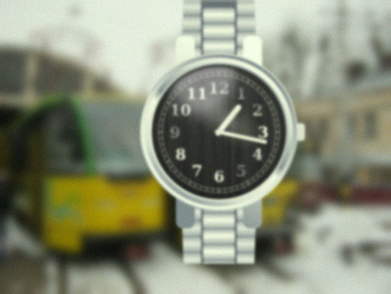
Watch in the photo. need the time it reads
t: 1:17
